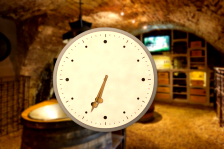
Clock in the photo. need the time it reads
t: 6:34
